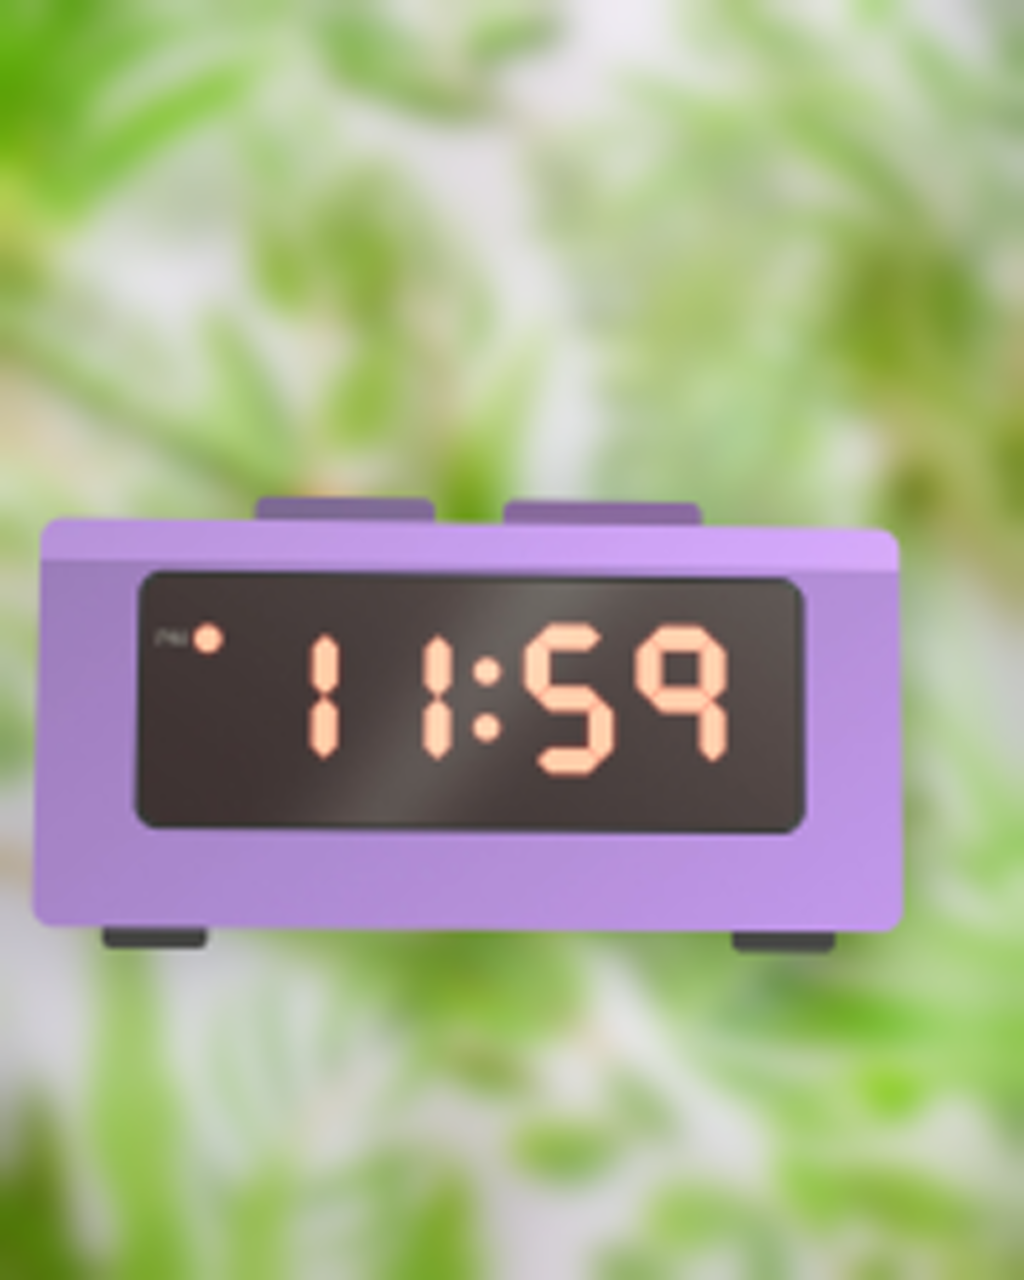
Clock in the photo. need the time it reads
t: 11:59
